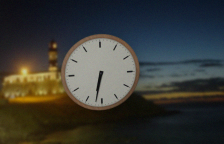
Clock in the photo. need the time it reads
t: 6:32
